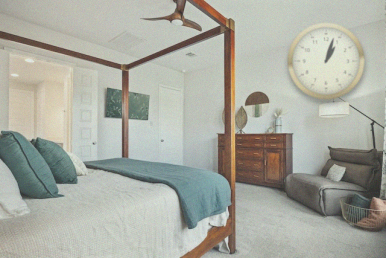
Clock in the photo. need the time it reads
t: 1:03
